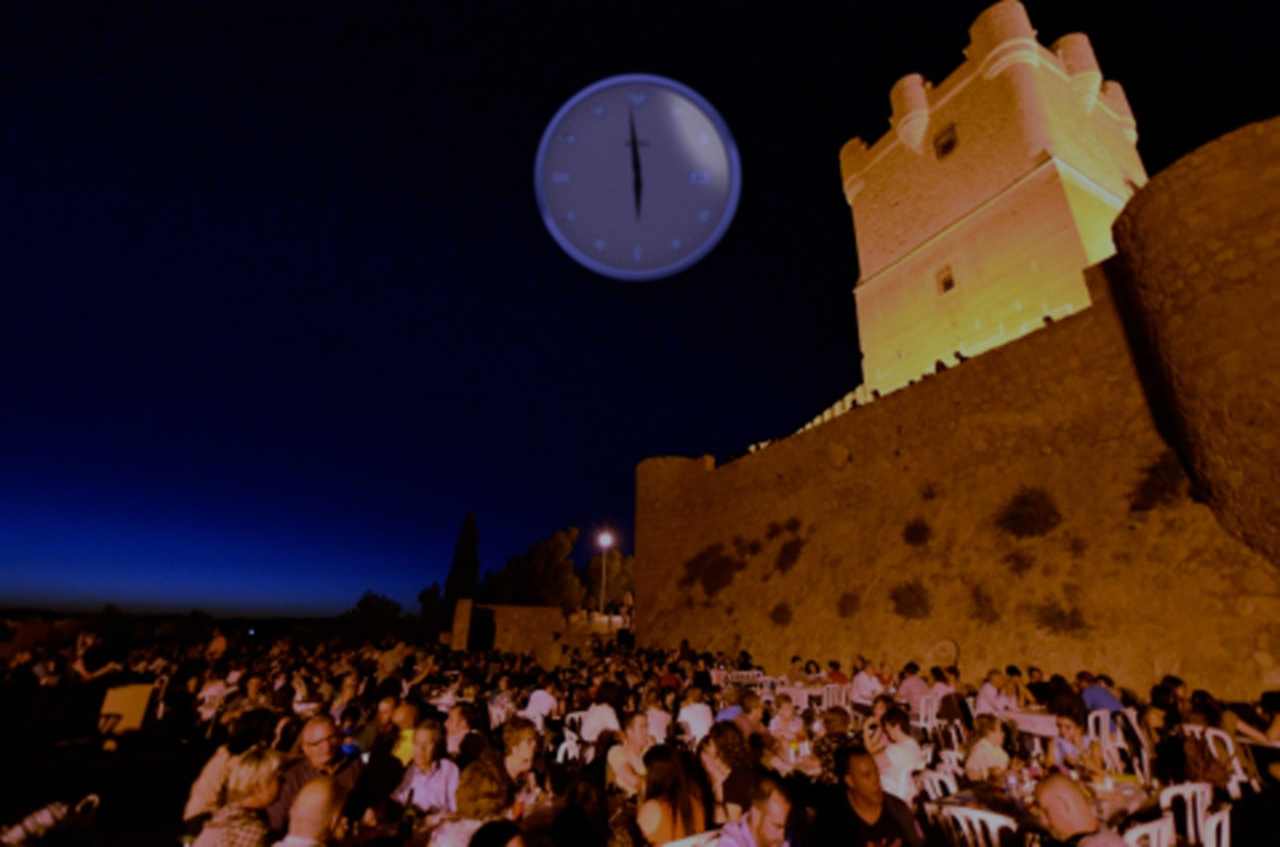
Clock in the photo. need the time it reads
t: 5:59
